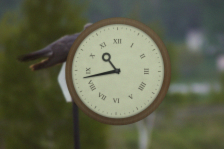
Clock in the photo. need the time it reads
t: 10:43
